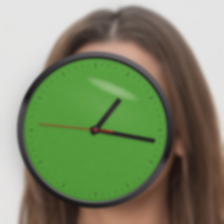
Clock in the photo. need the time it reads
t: 1:16:46
